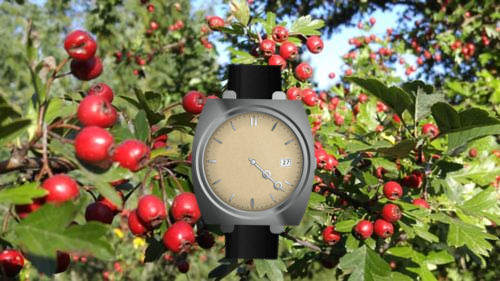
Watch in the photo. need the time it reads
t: 4:22
